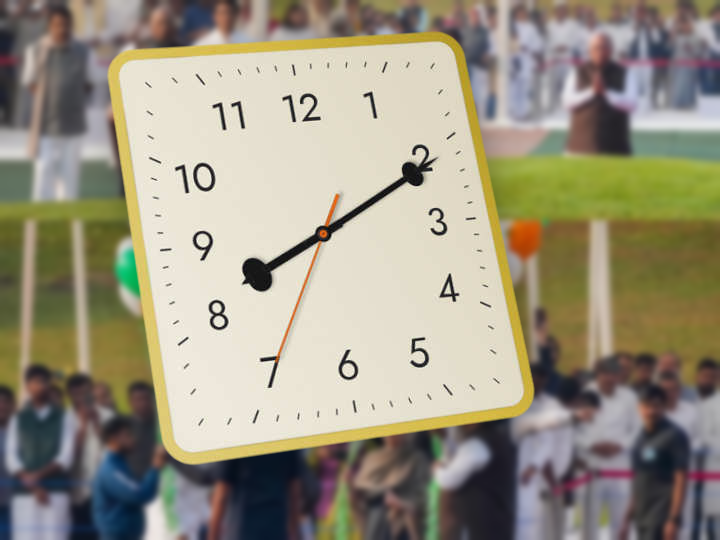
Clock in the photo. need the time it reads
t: 8:10:35
